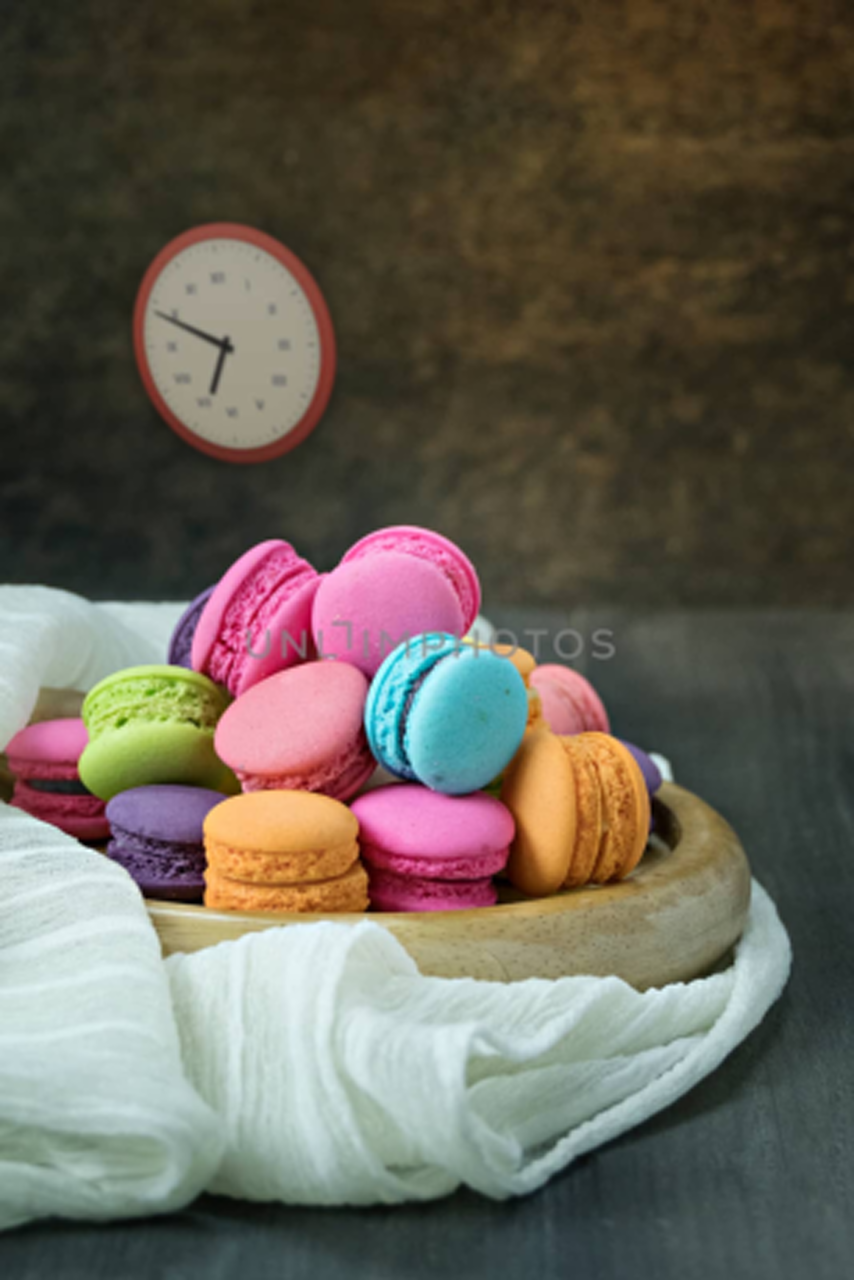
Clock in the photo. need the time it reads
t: 6:49
